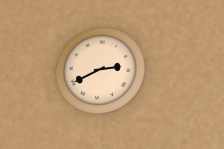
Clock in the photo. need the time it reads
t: 2:40
